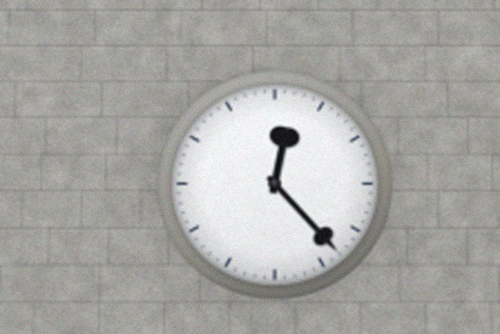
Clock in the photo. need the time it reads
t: 12:23
